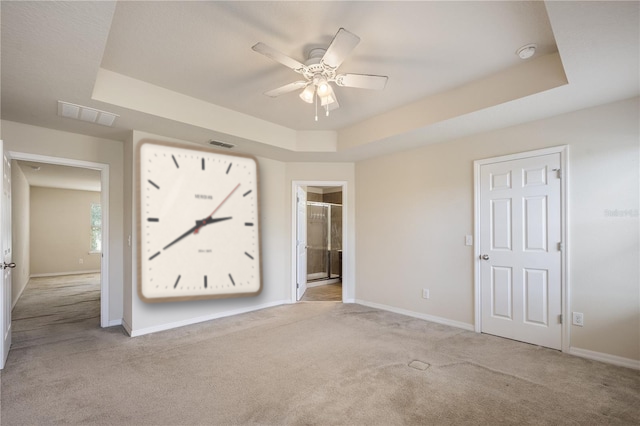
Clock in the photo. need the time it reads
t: 2:40:08
